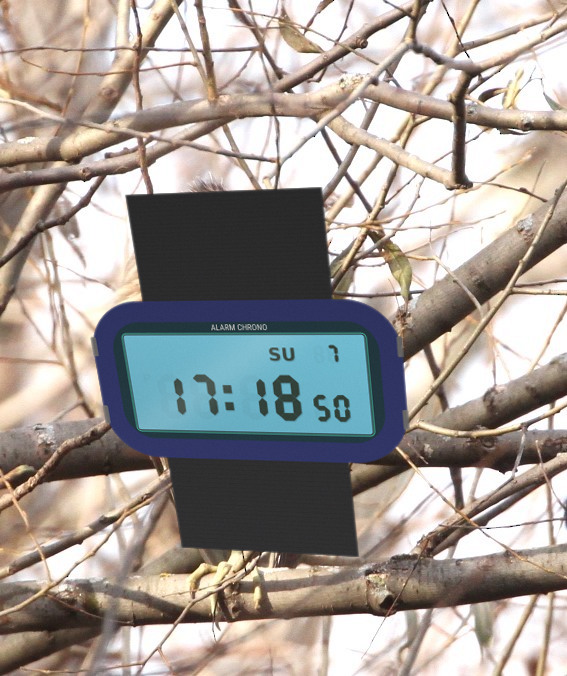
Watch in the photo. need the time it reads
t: 17:18:50
